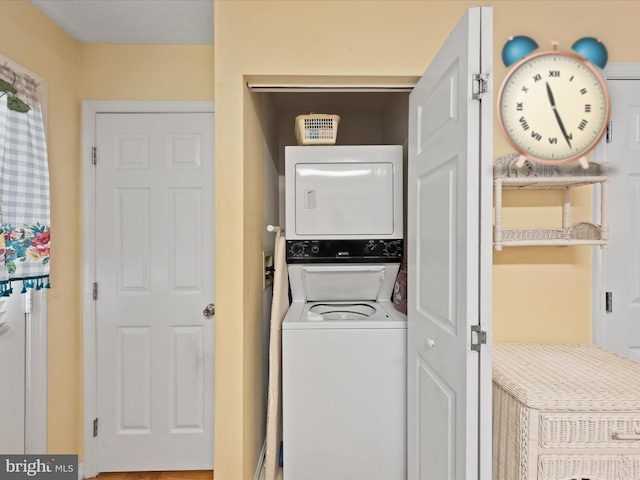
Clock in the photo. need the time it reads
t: 11:26
